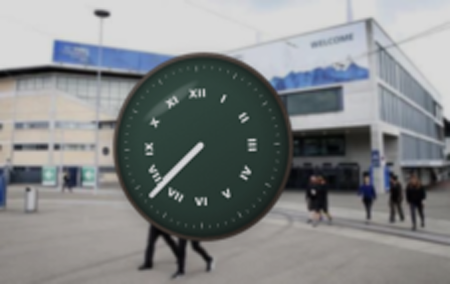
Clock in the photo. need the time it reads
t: 7:38
